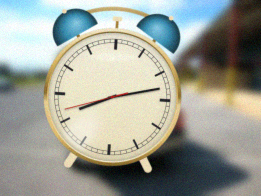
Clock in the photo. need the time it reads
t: 8:12:42
